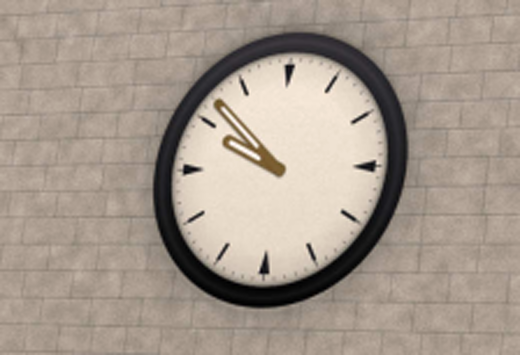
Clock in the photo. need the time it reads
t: 9:52
